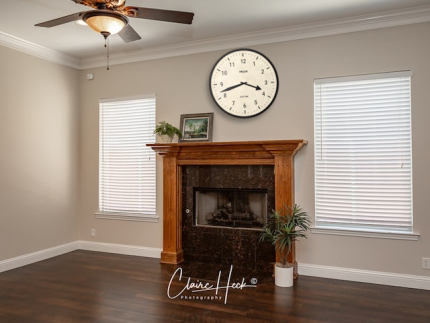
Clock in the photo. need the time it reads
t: 3:42
